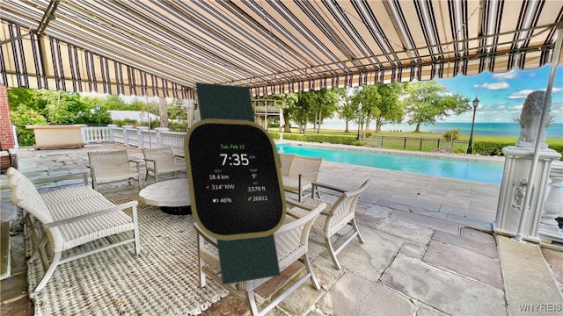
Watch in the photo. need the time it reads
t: 7:35
